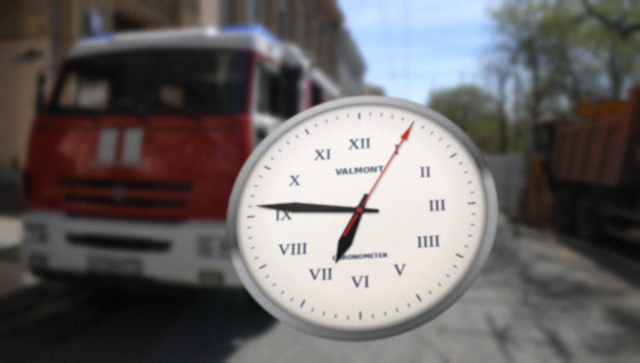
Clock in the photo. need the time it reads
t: 6:46:05
